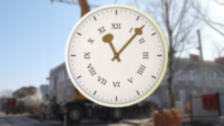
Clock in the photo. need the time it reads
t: 11:07
